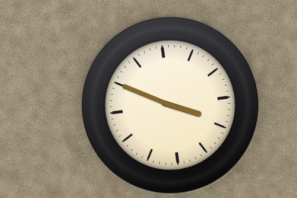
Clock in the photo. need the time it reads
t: 3:50
